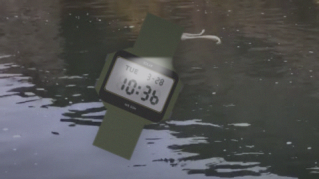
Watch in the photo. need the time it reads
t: 10:36
